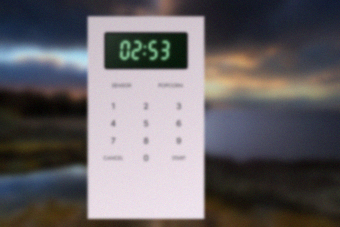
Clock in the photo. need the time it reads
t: 2:53
